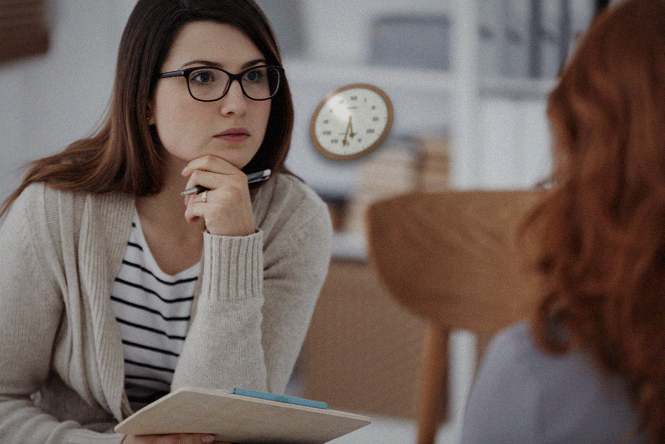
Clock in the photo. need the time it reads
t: 5:31
